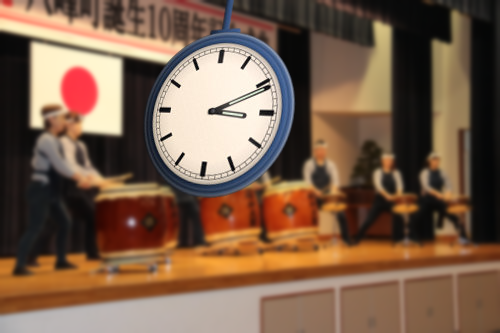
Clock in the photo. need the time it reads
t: 3:11
